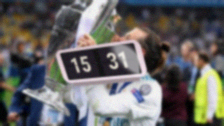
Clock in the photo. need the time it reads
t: 15:31
